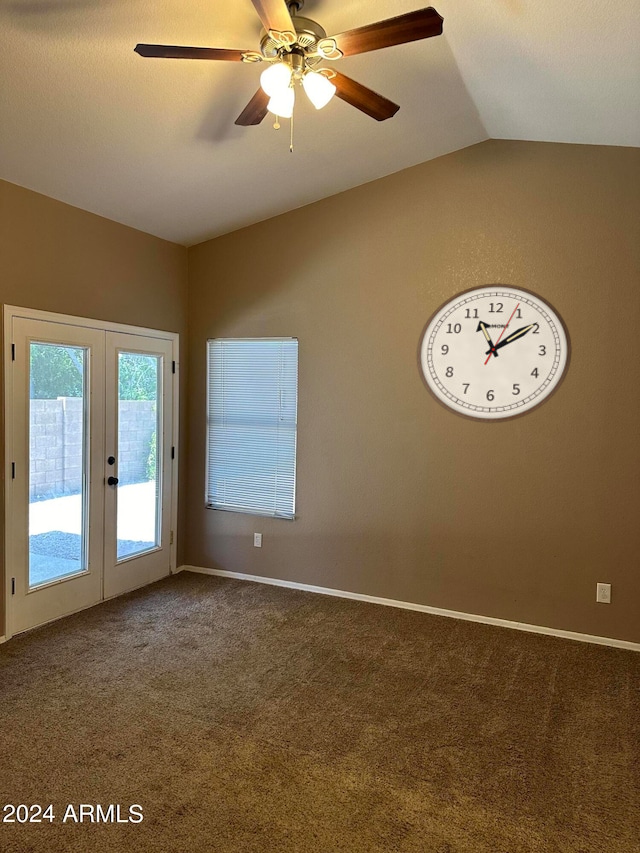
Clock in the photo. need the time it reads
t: 11:09:04
